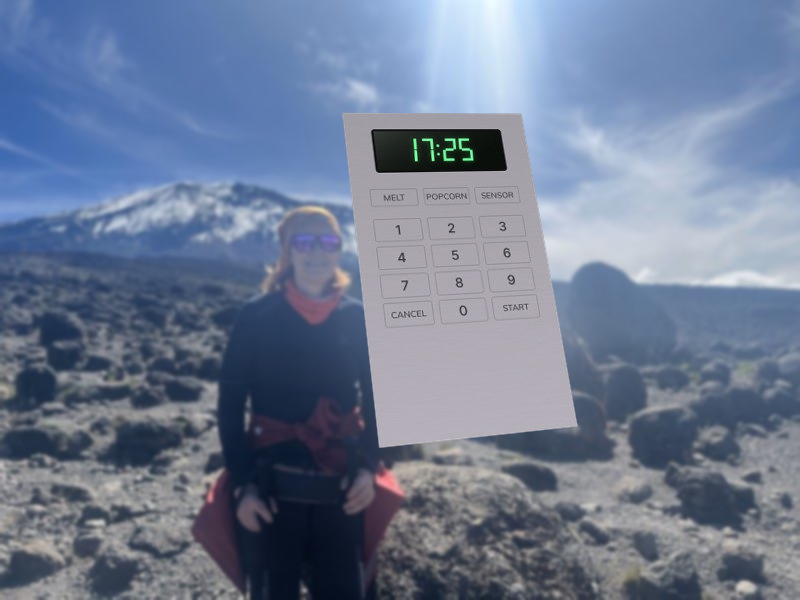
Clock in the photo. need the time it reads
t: 17:25
